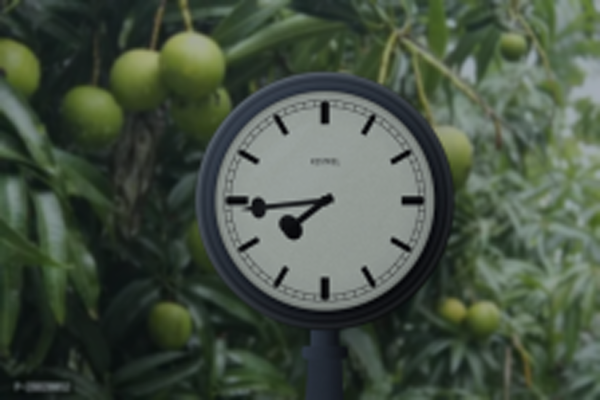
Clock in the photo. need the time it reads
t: 7:44
